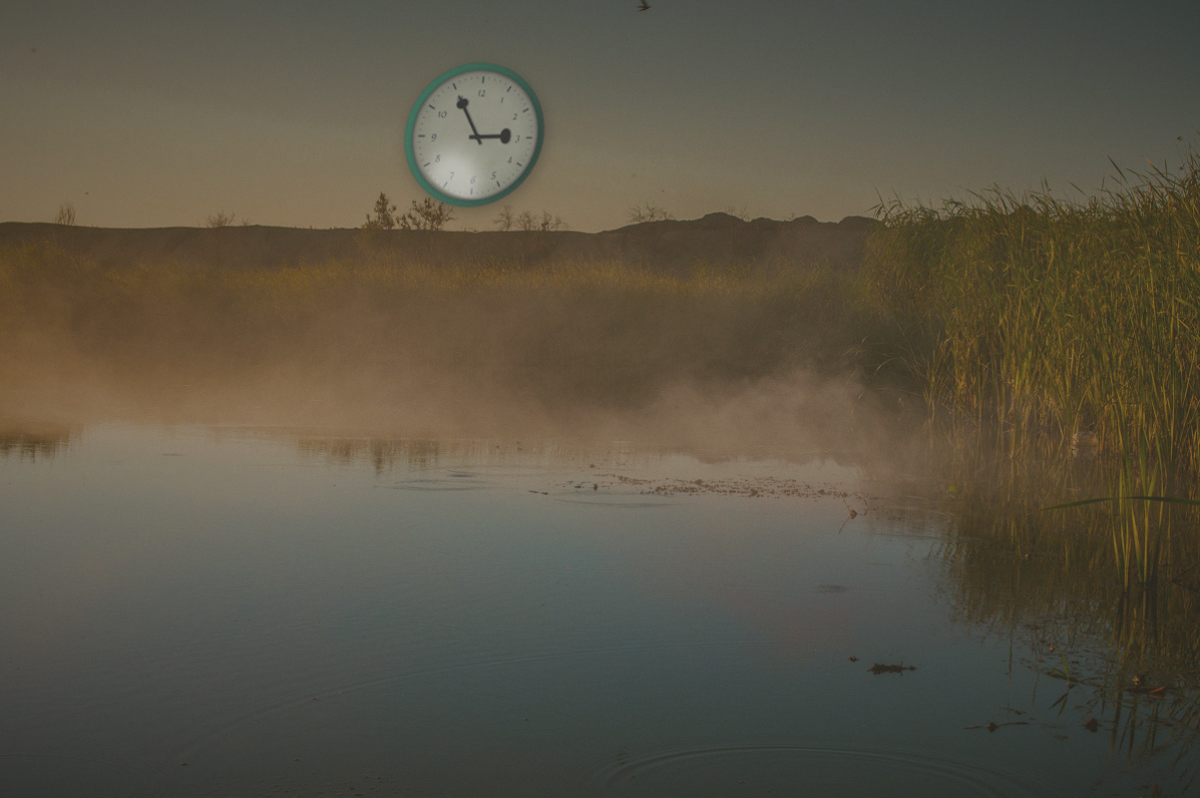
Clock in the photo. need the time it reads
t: 2:55
